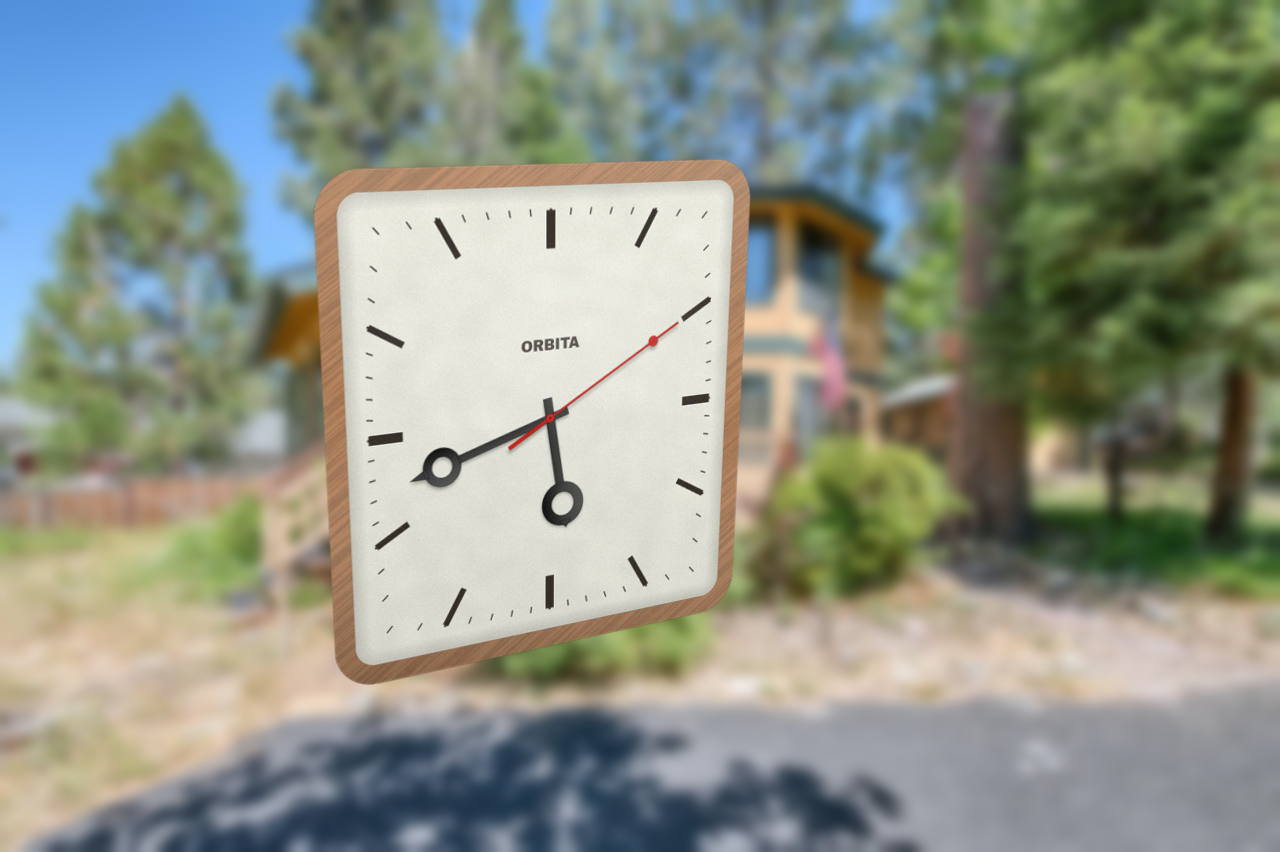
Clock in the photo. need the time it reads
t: 5:42:10
